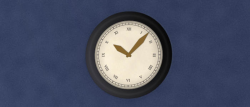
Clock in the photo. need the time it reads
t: 10:07
